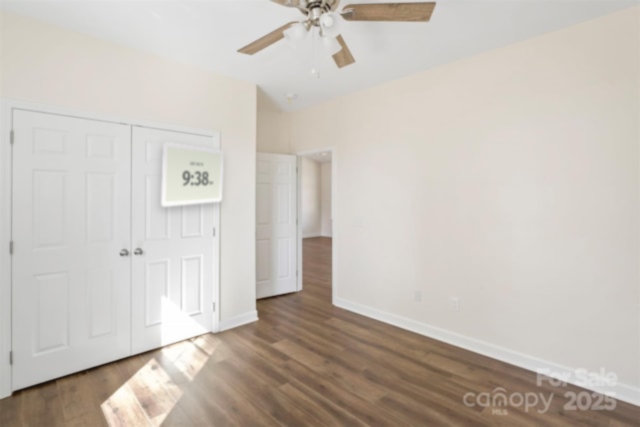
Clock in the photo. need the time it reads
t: 9:38
